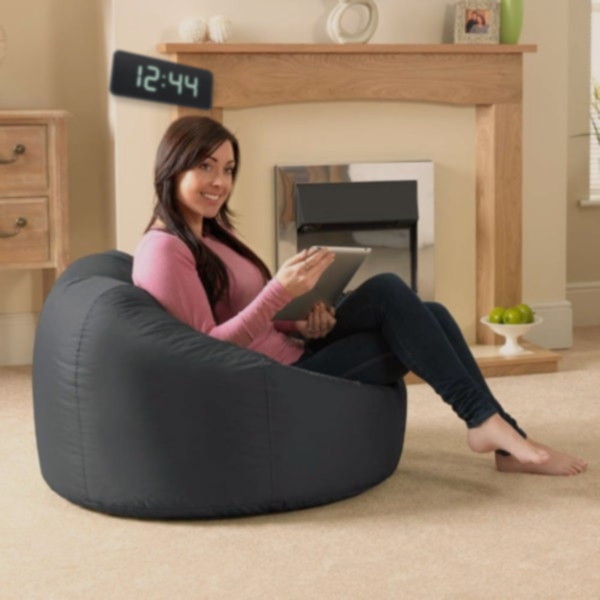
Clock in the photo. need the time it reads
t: 12:44
